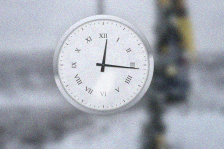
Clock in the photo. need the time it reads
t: 12:16
